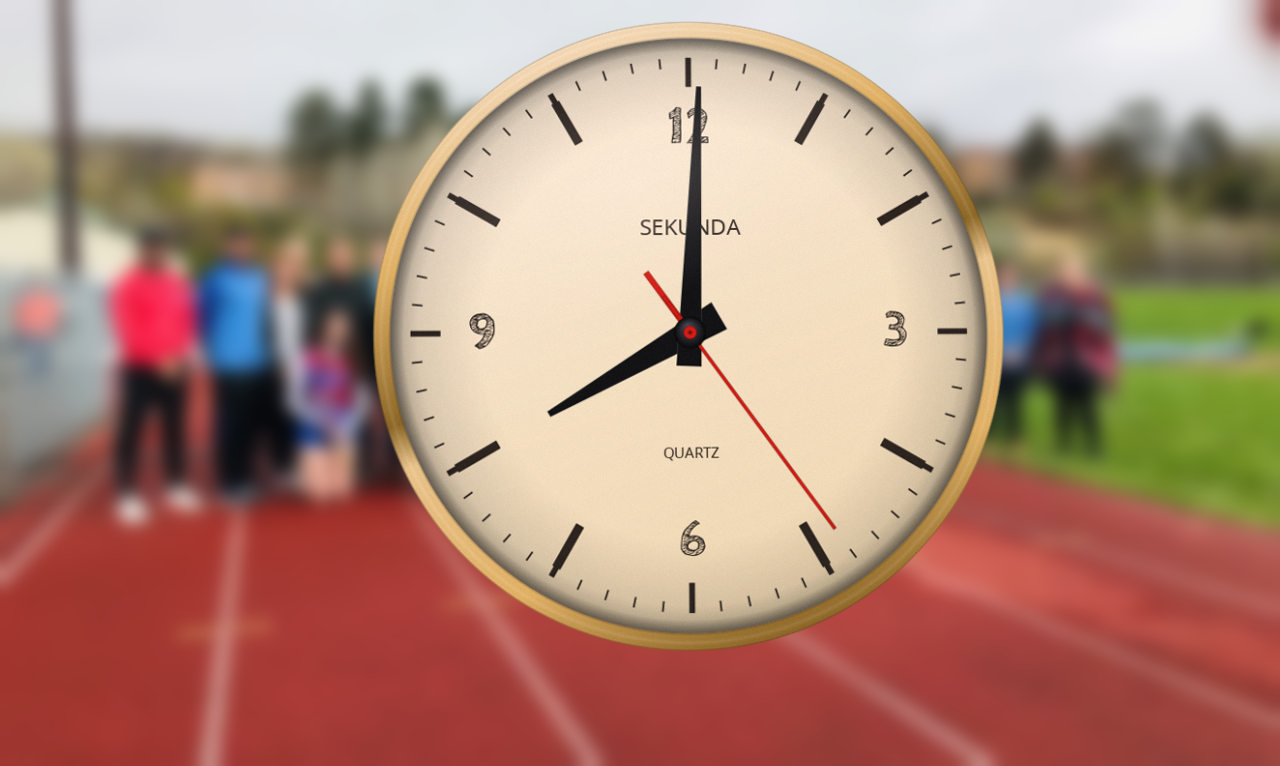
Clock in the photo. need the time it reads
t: 8:00:24
